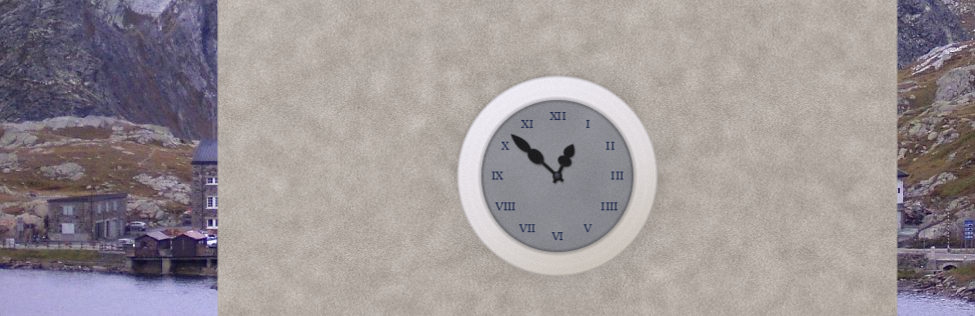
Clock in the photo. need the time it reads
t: 12:52
